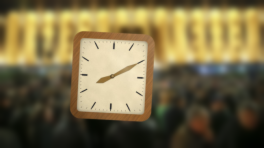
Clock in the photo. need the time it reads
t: 8:10
